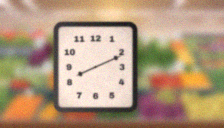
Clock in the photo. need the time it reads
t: 8:11
